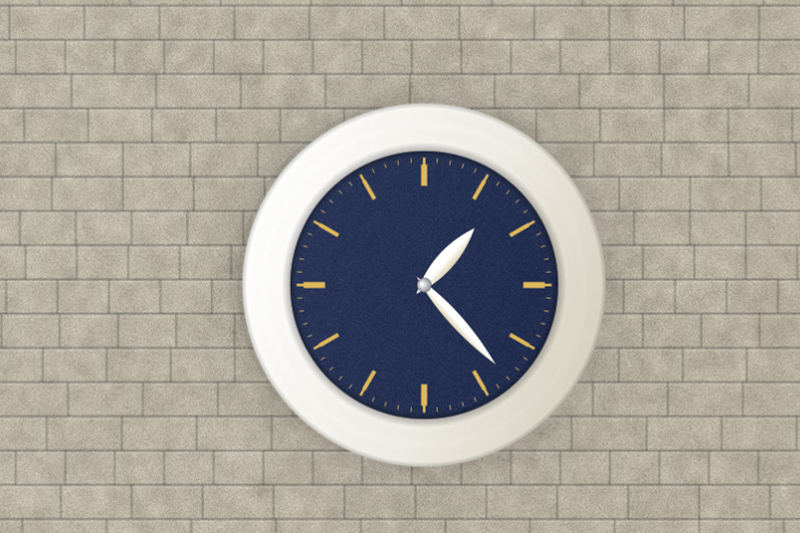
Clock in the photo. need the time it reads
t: 1:23
